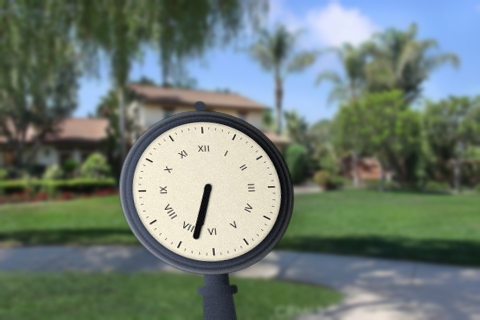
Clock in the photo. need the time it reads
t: 6:33
